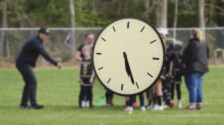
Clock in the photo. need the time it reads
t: 5:26
